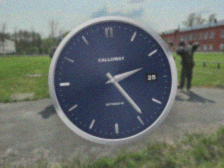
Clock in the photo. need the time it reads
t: 2:24
